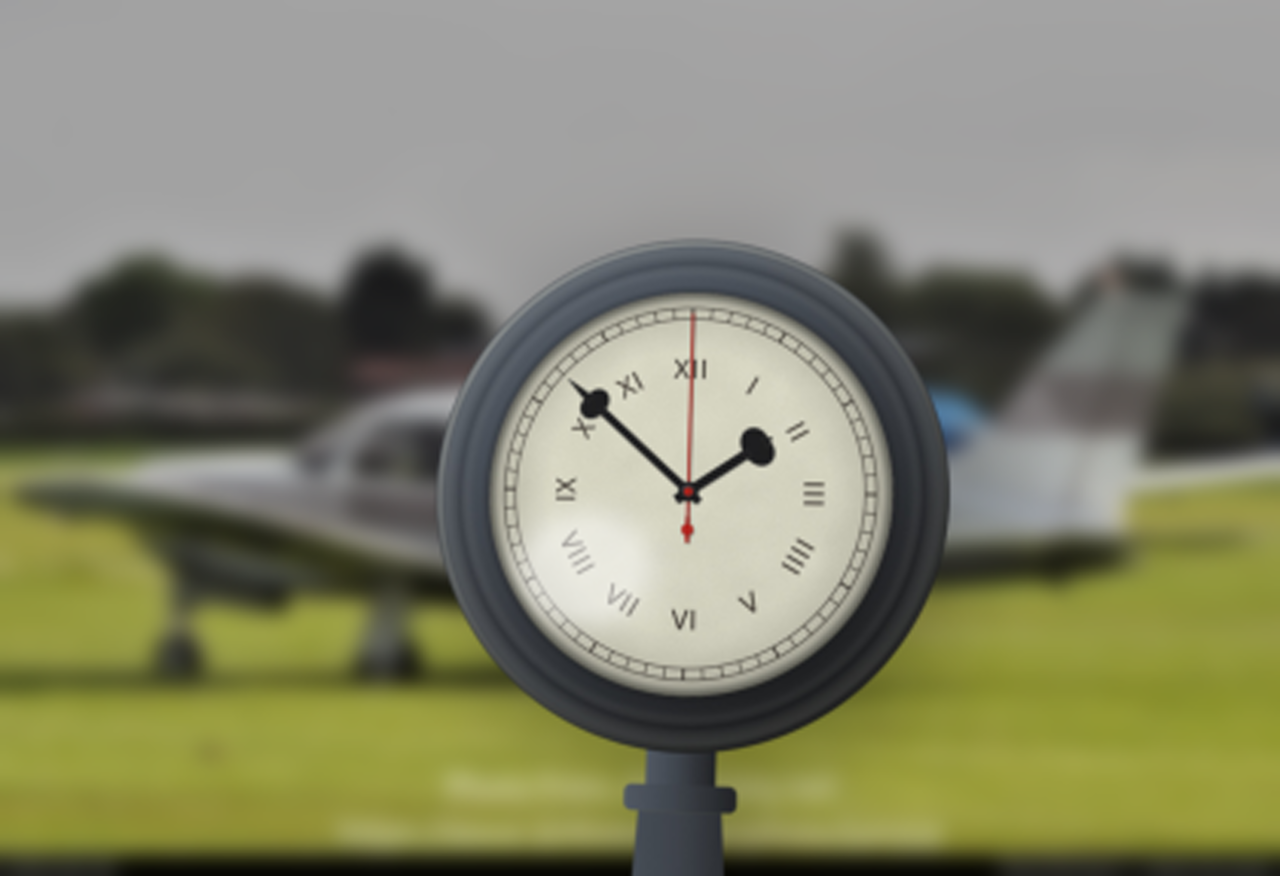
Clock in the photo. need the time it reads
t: 1:52:00
